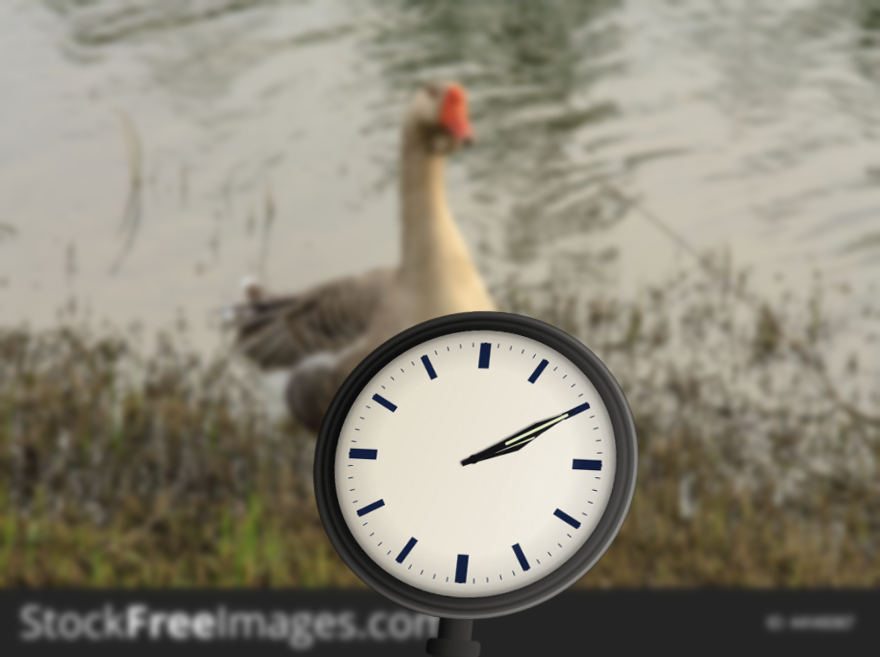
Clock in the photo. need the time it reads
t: 2:10
